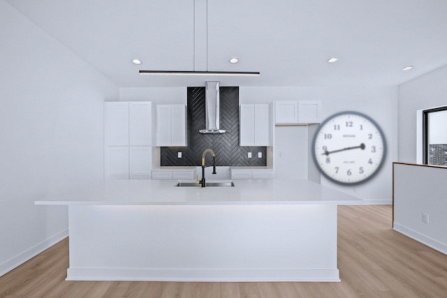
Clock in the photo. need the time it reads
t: 2:43
